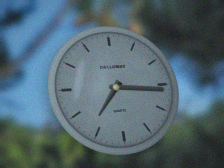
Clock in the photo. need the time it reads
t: 7:16
